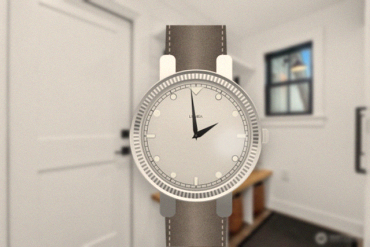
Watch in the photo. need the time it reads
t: 1:59
